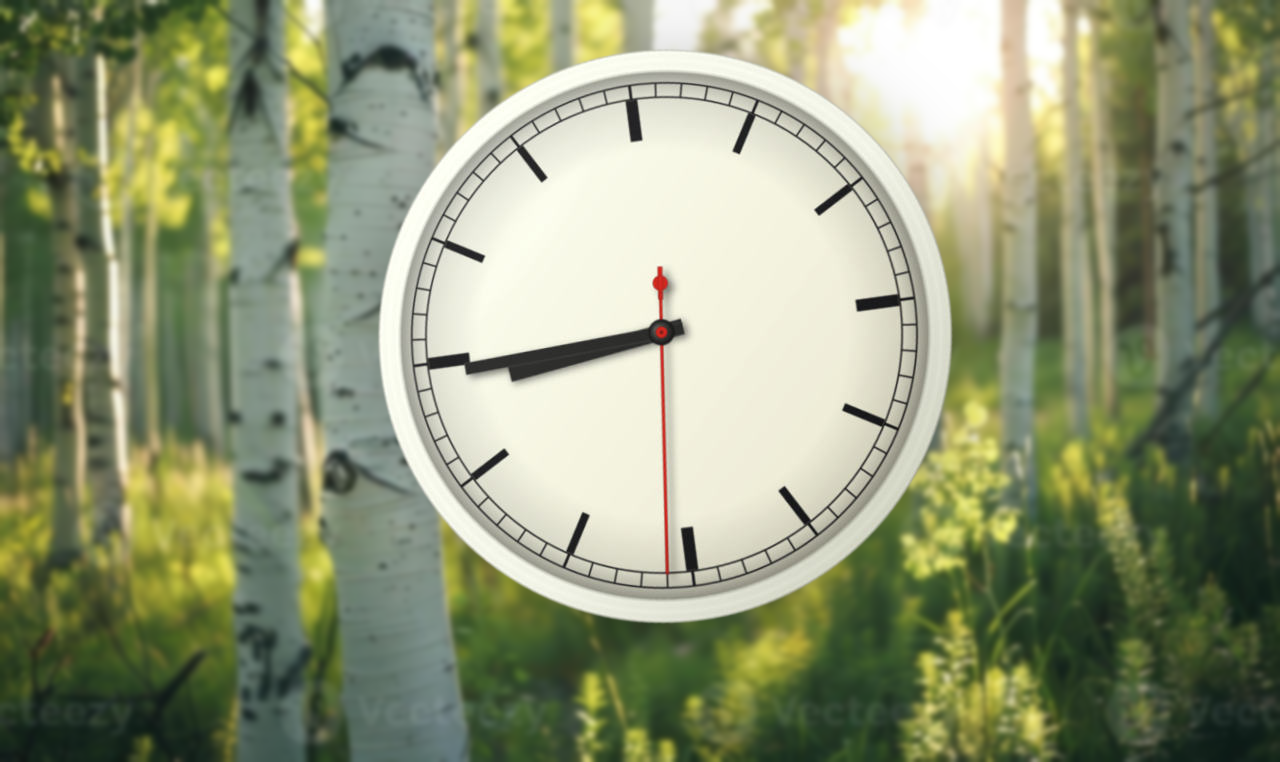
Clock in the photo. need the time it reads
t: 8:44:31
